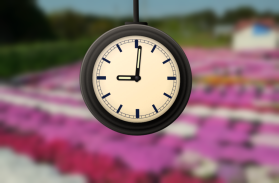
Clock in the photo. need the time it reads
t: 9:01
